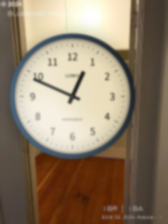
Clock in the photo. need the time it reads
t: 12:49
